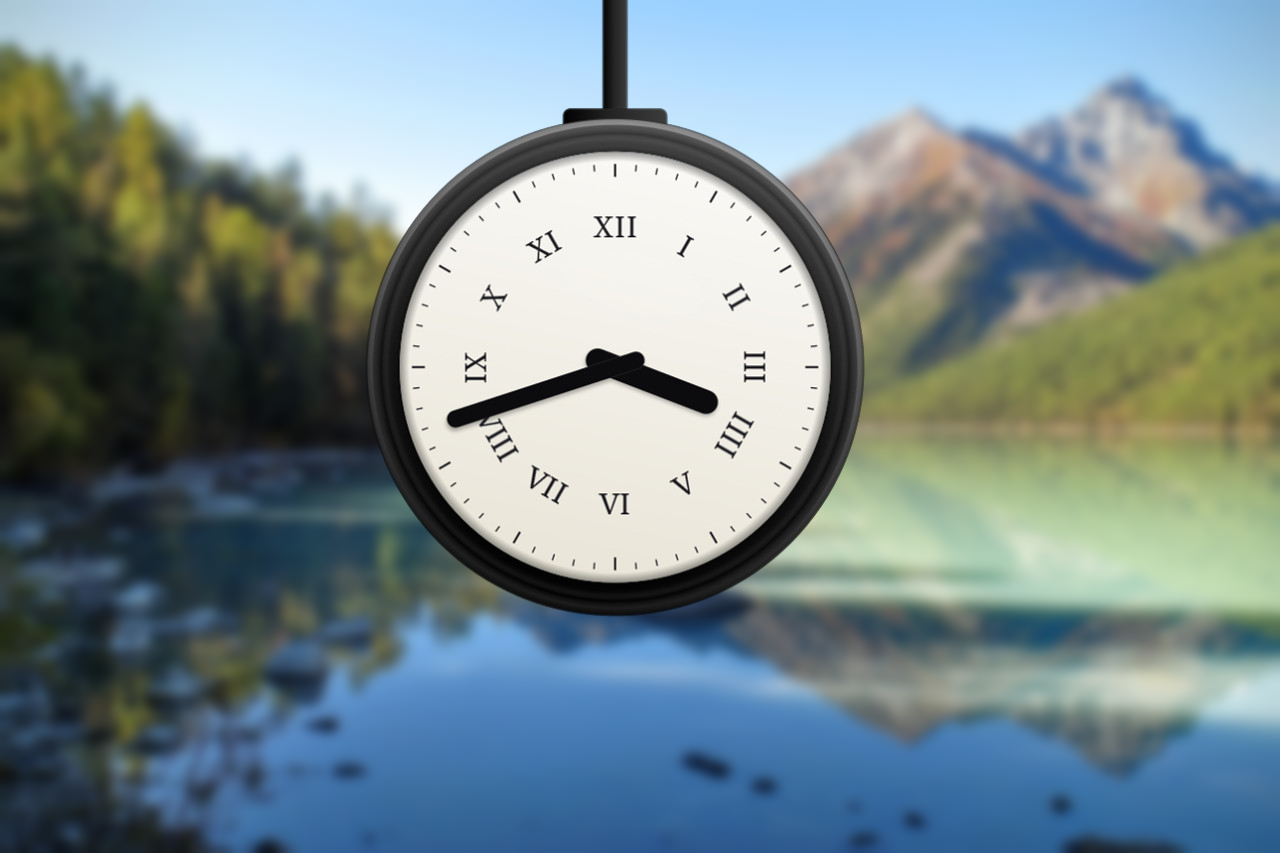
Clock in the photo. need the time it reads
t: 3:42
